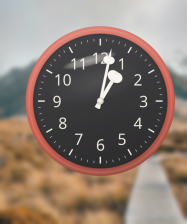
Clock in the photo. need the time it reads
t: 1:02
